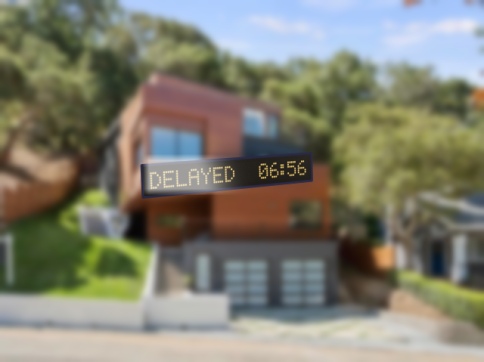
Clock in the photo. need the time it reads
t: 6:56
